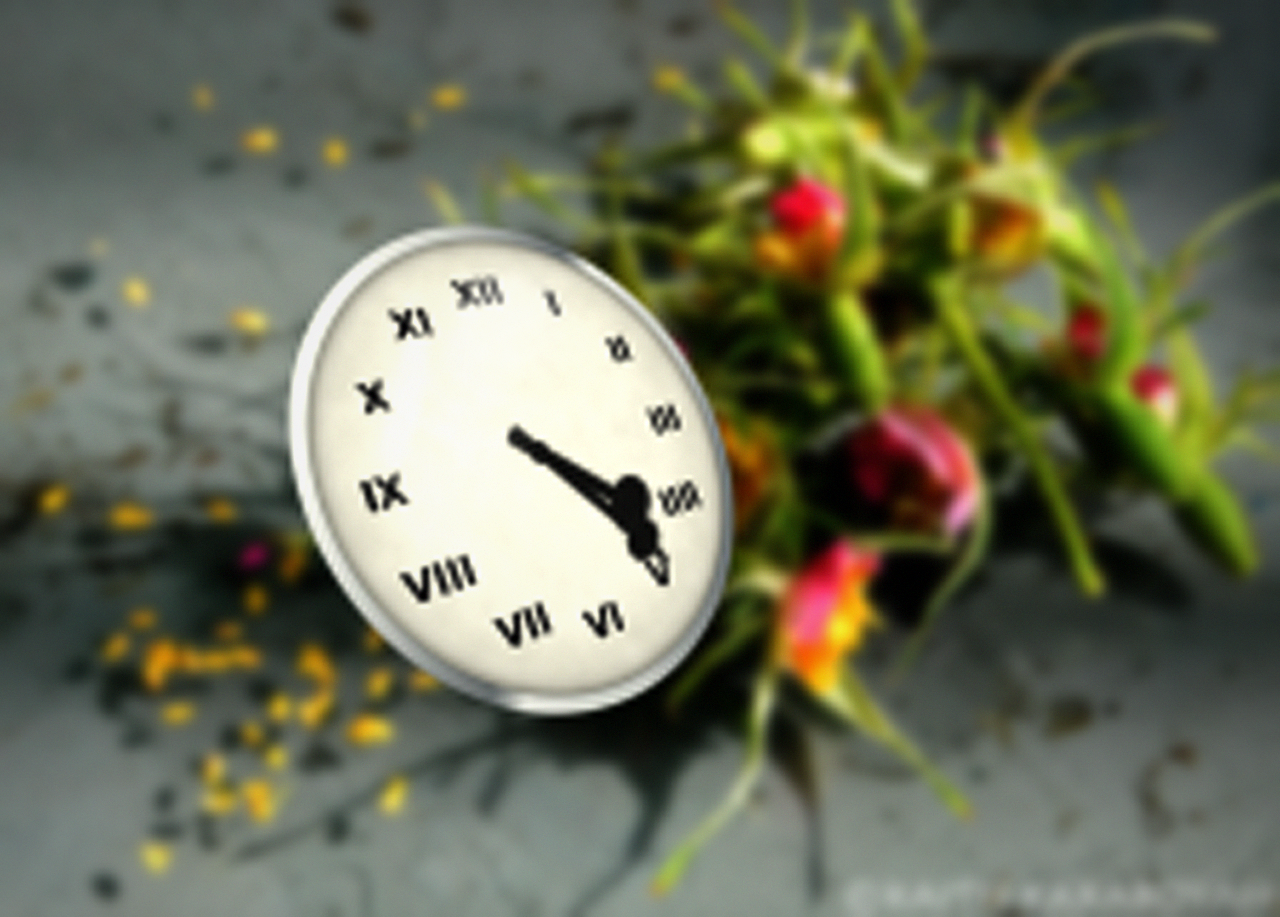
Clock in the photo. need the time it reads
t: 4:24
